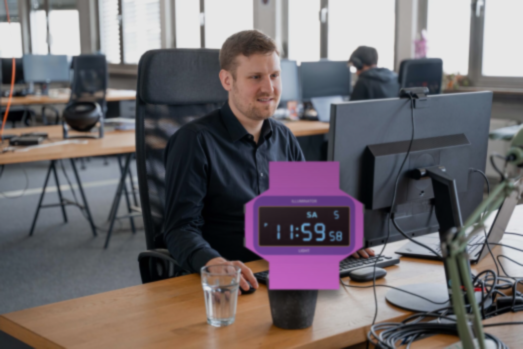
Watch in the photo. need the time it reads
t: 11:59
